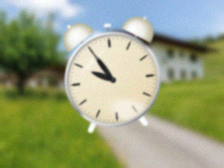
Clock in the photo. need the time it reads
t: 9:55
